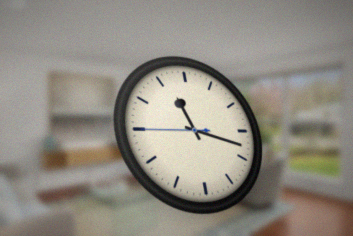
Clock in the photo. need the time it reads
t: 11:17:45
